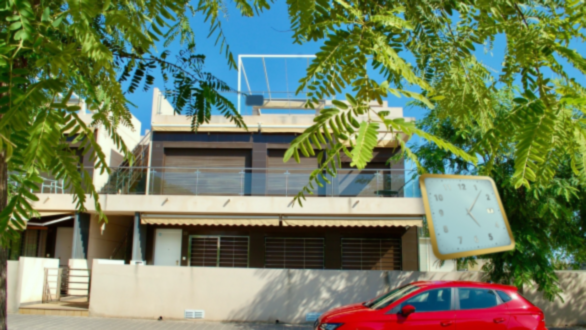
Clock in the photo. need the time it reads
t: 5:07
